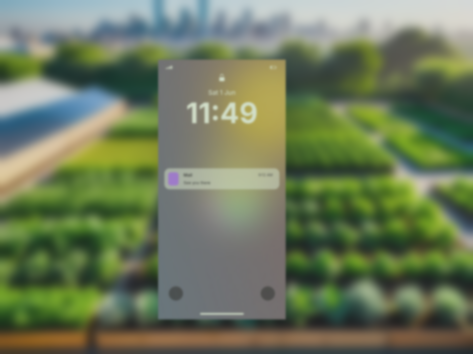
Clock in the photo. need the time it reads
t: 11:49
